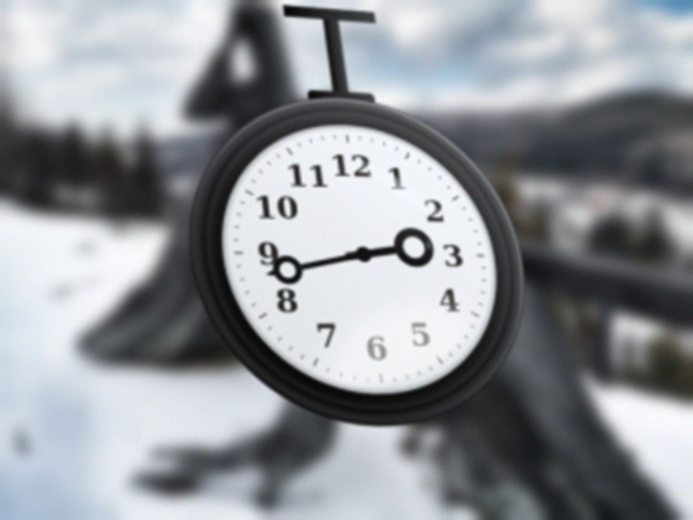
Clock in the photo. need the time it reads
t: 2:43
